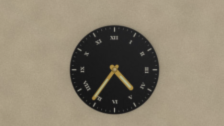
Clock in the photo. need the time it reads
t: 4:36
